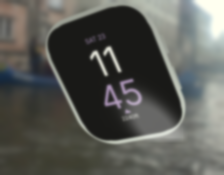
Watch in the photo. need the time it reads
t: 11:45
